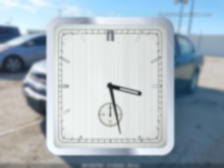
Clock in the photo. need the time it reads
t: 3:28
